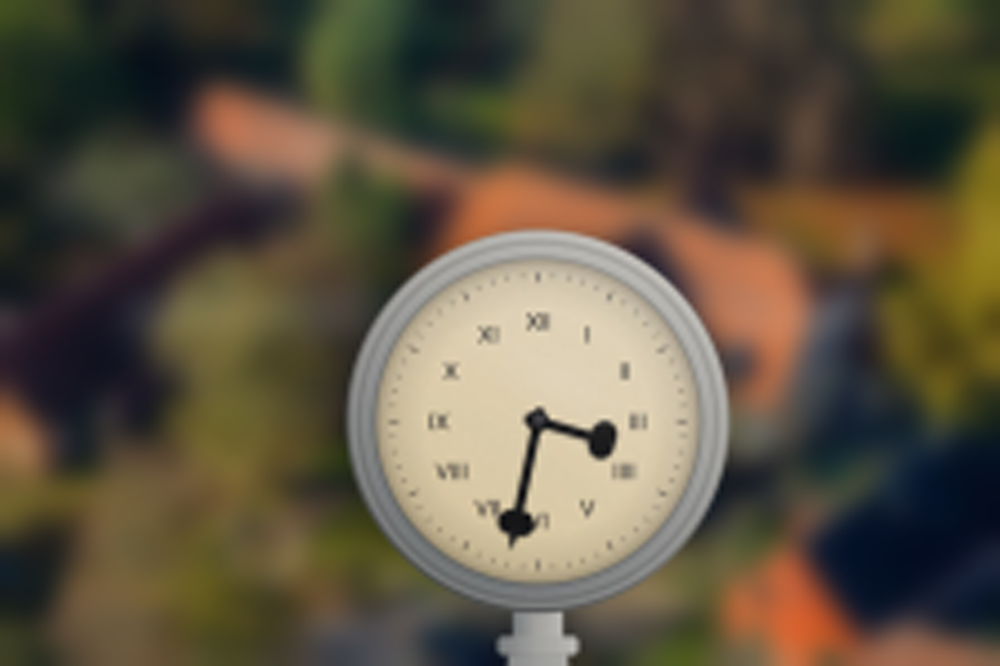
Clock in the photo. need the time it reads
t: 3:32
